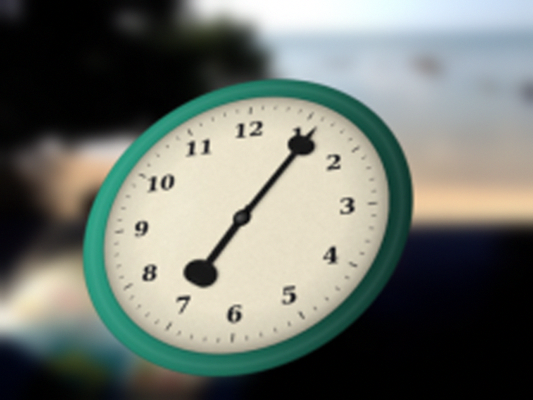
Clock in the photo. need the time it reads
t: 7:06
